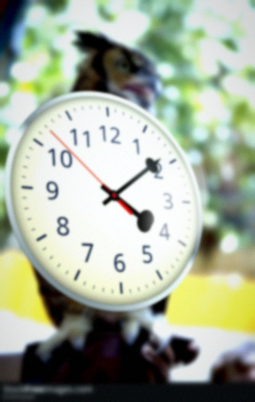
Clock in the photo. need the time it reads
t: 4:08:52
